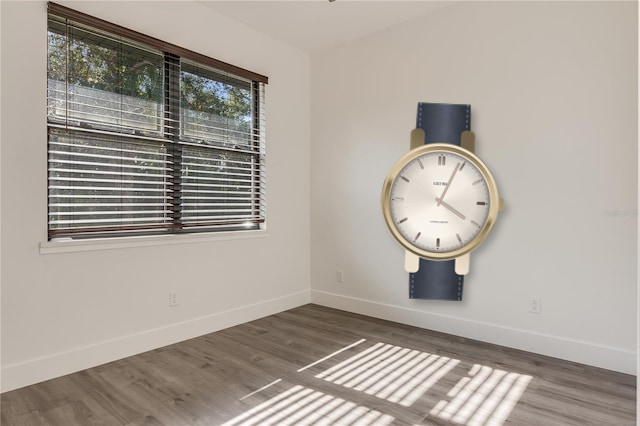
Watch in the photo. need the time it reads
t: 4:04
